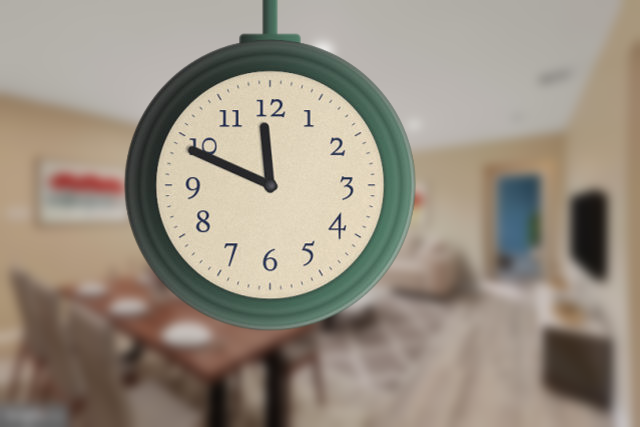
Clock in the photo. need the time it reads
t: 11:49
